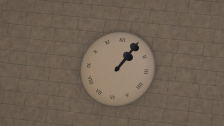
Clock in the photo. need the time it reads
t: 1:05
